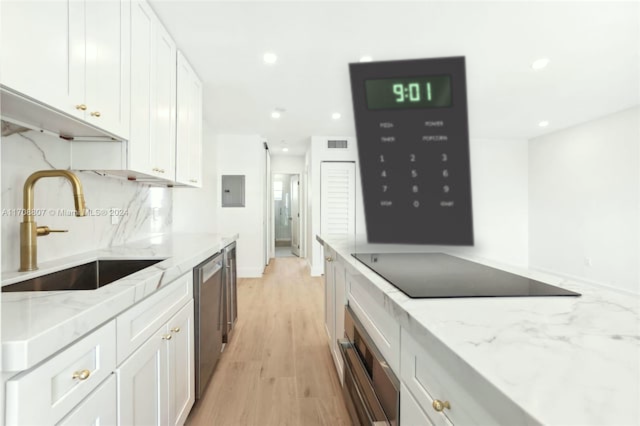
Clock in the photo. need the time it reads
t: 9:01
